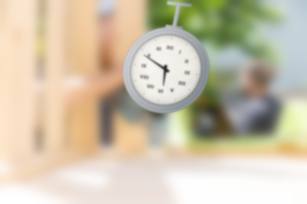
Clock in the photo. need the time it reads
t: 5:49
